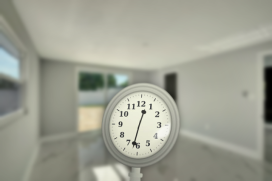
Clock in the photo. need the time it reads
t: 12:32
